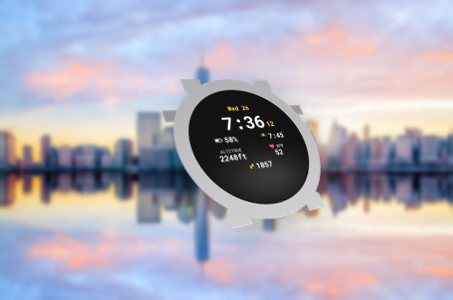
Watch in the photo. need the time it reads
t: 7:36
